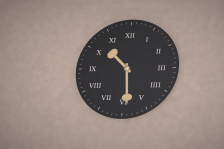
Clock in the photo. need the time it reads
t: 10:29
